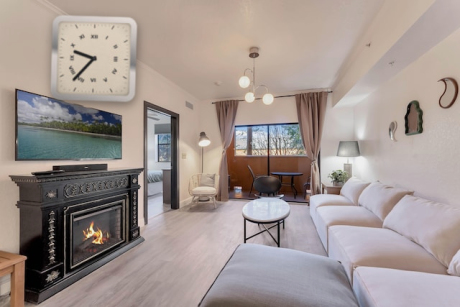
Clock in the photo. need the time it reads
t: 9:37
